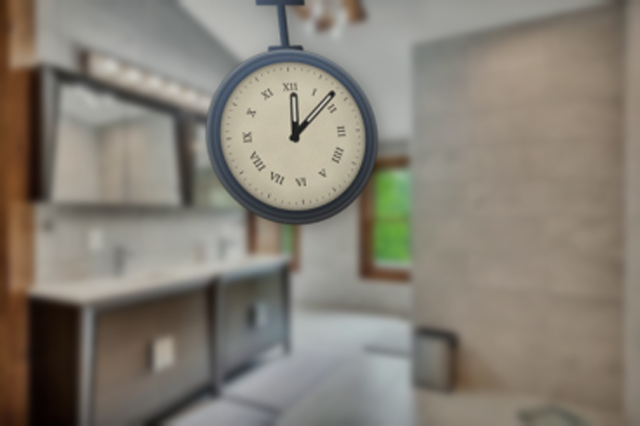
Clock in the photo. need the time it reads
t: 12:08
